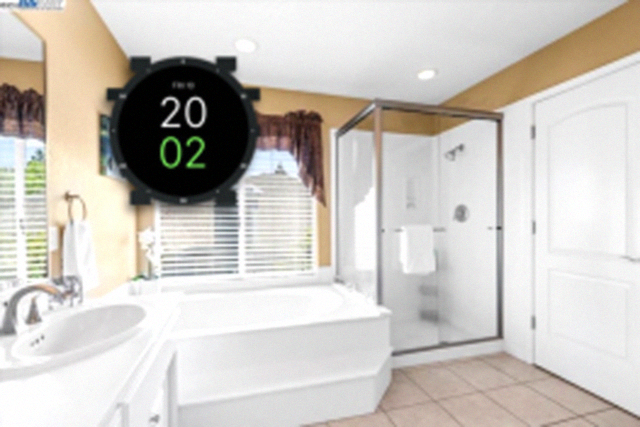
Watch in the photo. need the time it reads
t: 20:02
